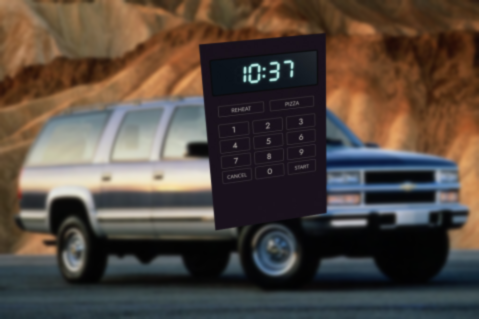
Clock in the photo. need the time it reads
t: 10:37
